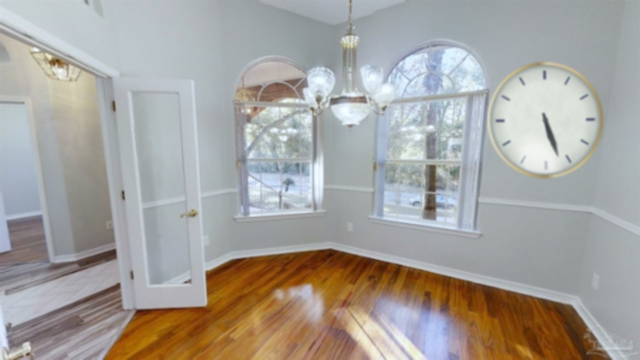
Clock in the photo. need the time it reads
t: 5:27
